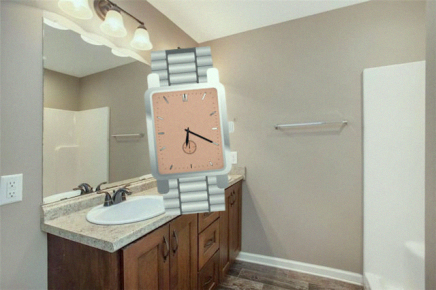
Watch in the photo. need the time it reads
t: 6:20
